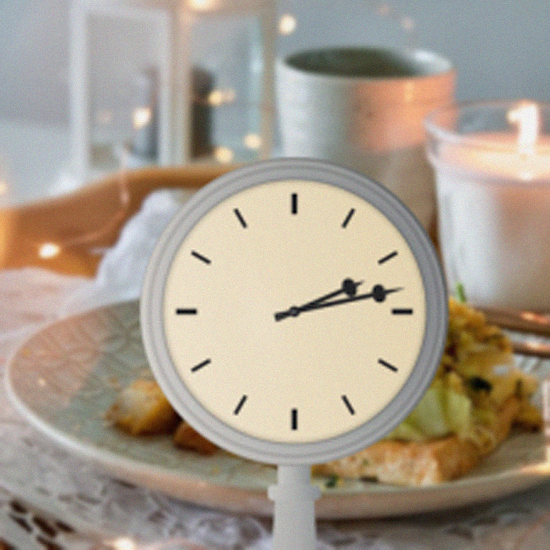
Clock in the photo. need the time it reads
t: 2:13
